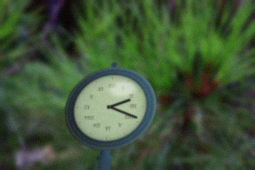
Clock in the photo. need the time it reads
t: 2:19
